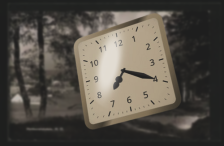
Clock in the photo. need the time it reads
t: 7:20
